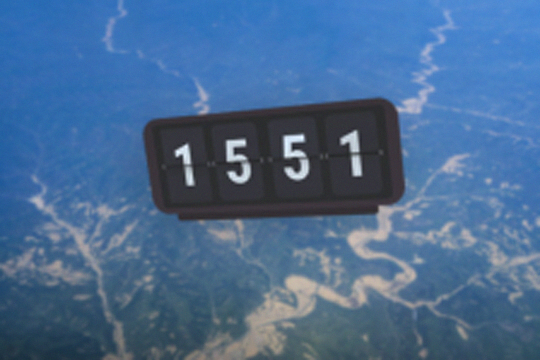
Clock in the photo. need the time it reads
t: 15:51
